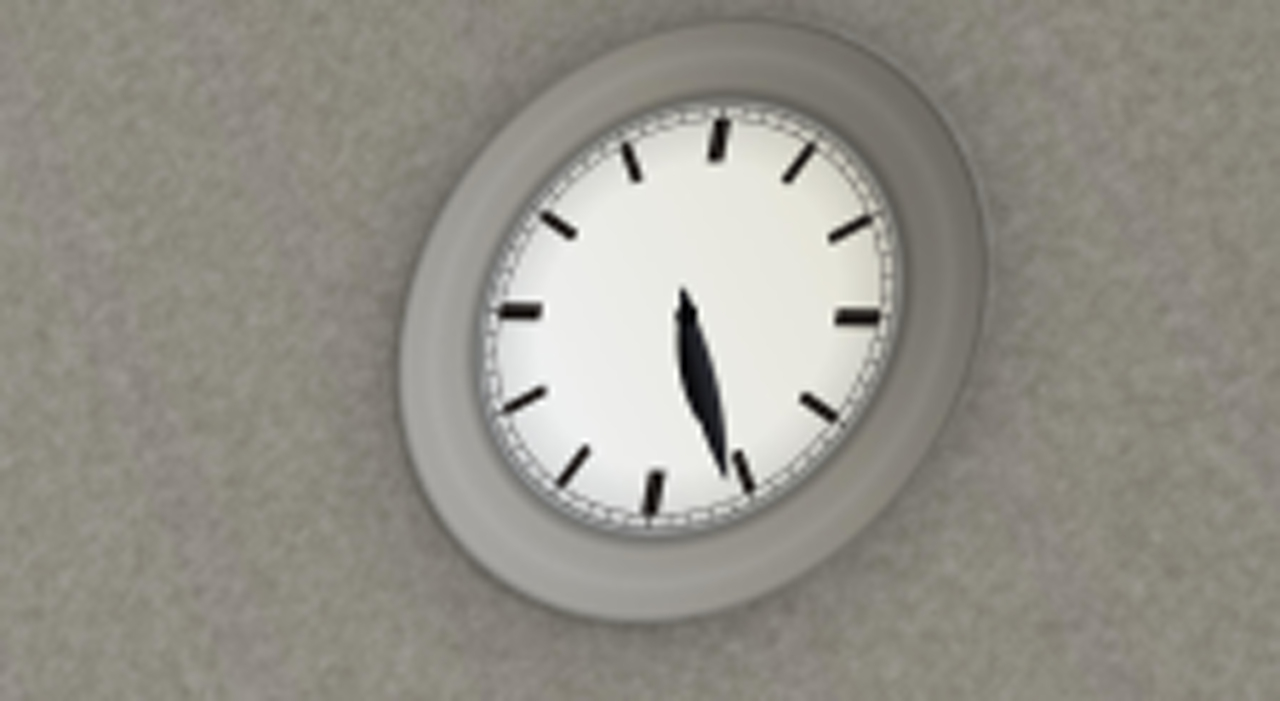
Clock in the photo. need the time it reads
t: 5:26
